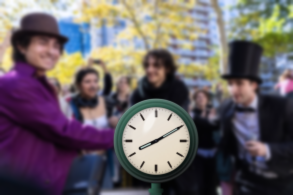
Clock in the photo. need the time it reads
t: 8:10
